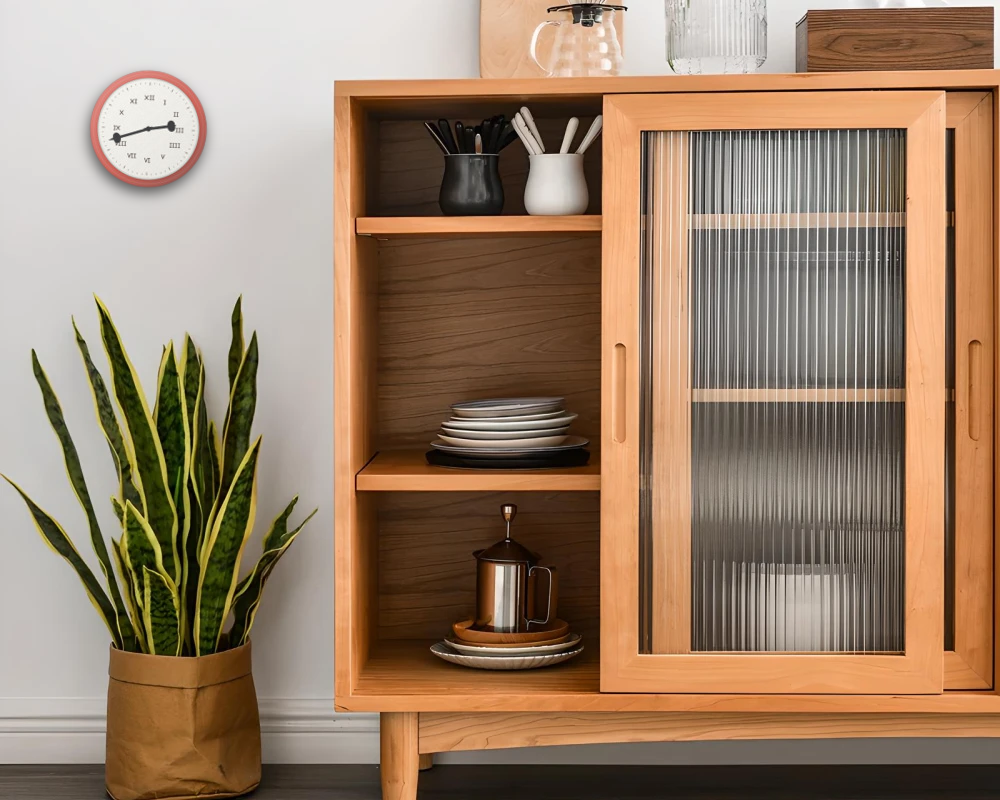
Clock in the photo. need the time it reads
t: 2:42
